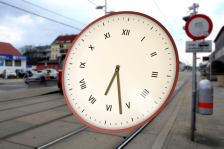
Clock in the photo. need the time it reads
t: 6:27
